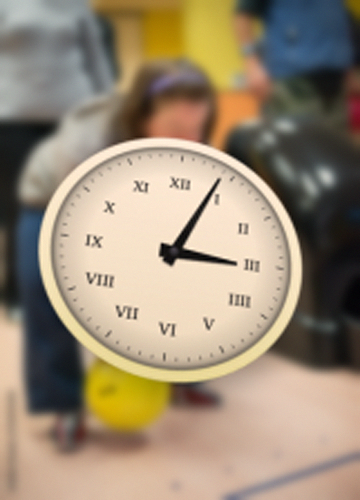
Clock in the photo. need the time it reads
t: 3:04
